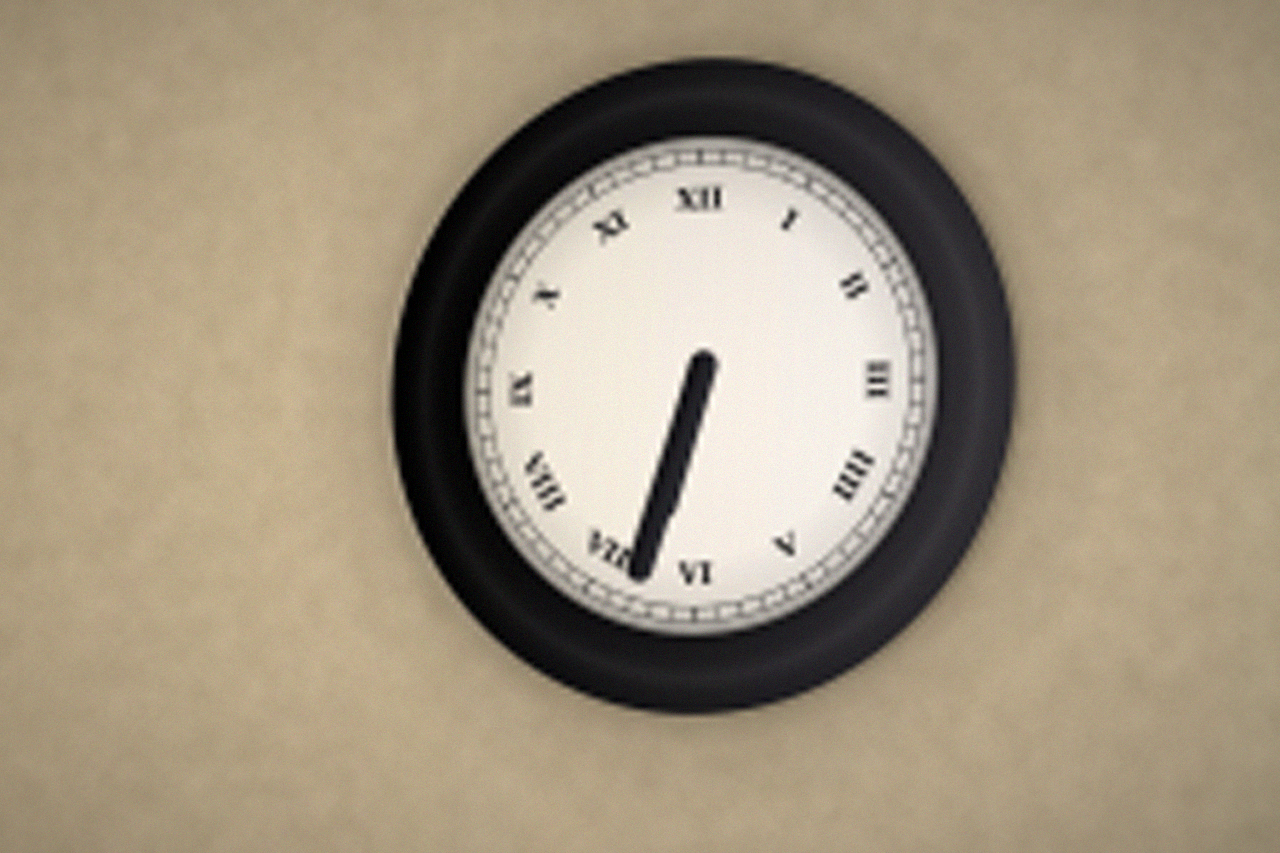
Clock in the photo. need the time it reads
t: 6:33
